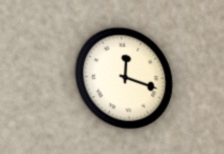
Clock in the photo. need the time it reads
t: 12:18
